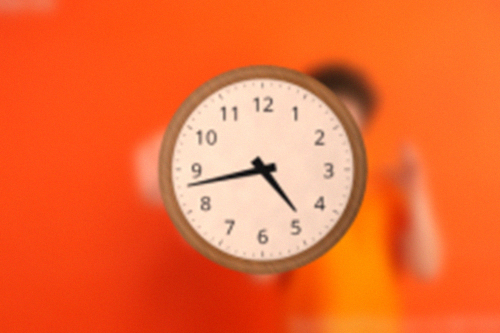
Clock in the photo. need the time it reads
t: 4:43
